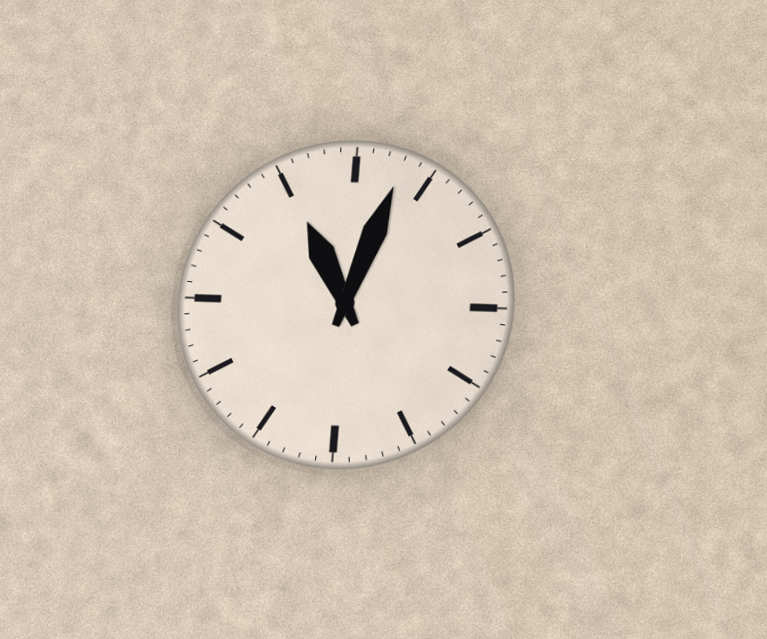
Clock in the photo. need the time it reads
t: 11:03
